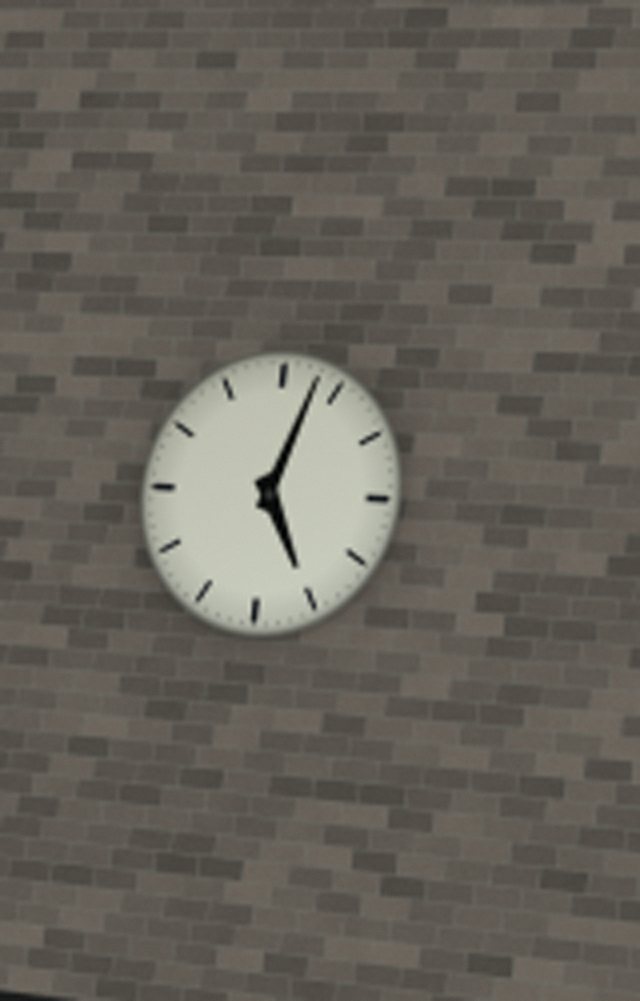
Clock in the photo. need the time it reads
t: 5:03
